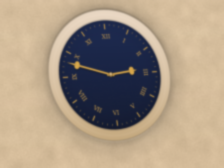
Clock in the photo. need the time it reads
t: 2:48
